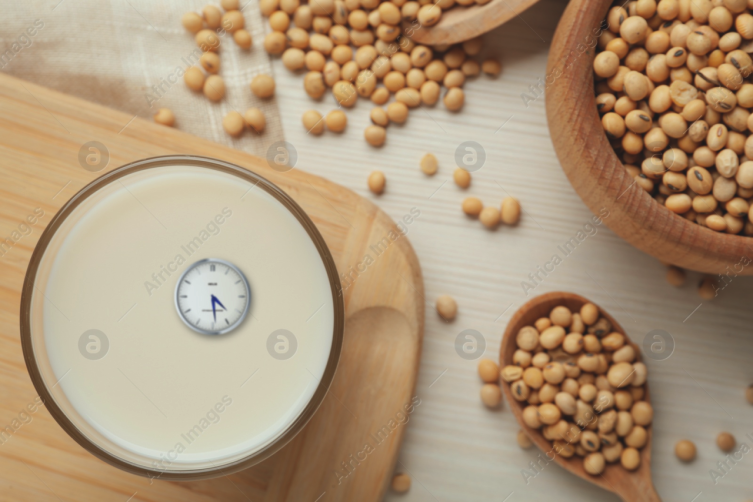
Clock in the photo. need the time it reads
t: 4:29
